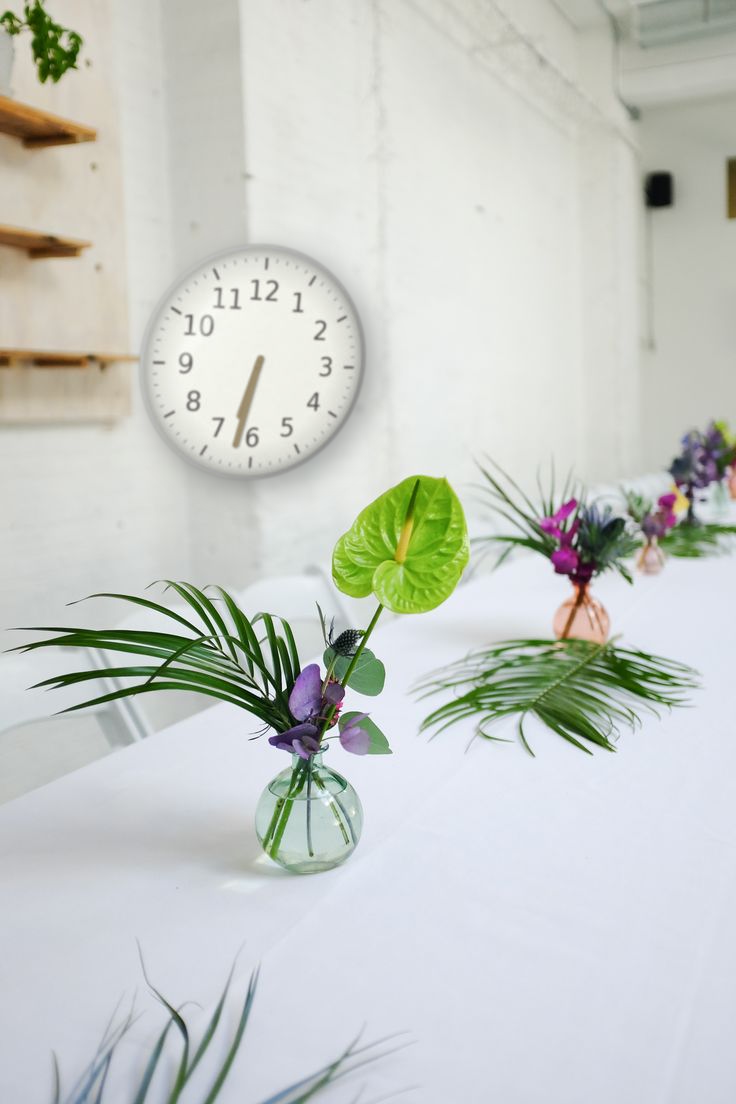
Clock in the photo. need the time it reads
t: 6:32
